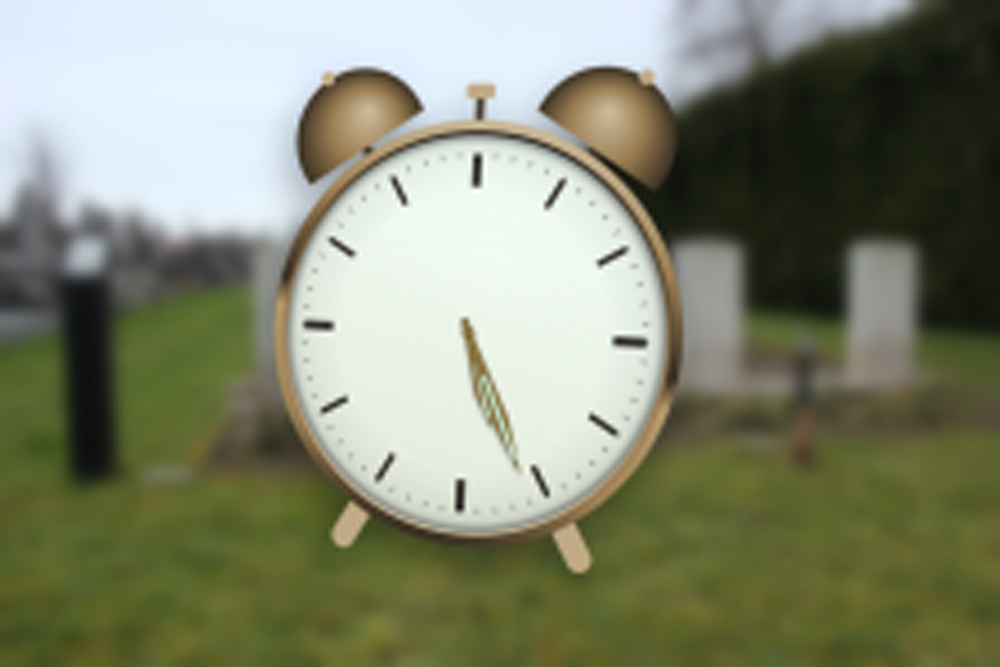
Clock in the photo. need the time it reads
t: 5:26
